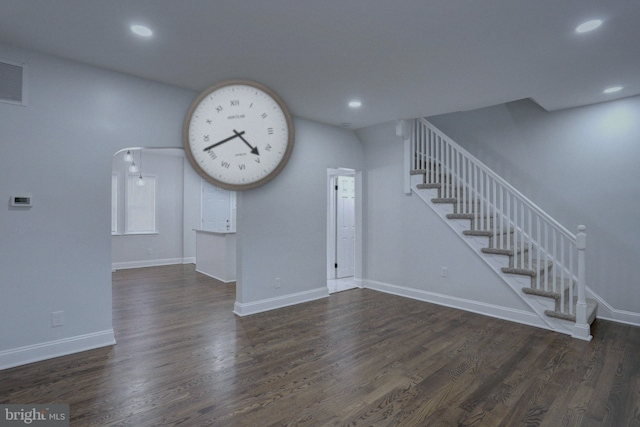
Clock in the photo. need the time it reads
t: 4:42
